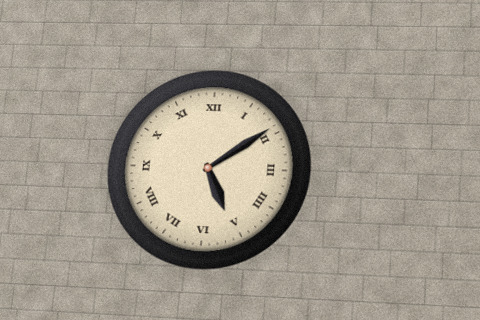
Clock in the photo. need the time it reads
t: 5:09
